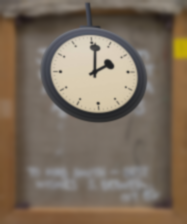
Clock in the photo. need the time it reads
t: 2:01
